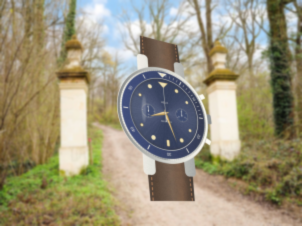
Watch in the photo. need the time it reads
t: 8:27
